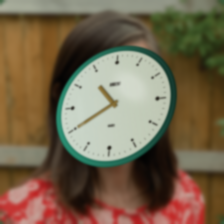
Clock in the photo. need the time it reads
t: 10:40
